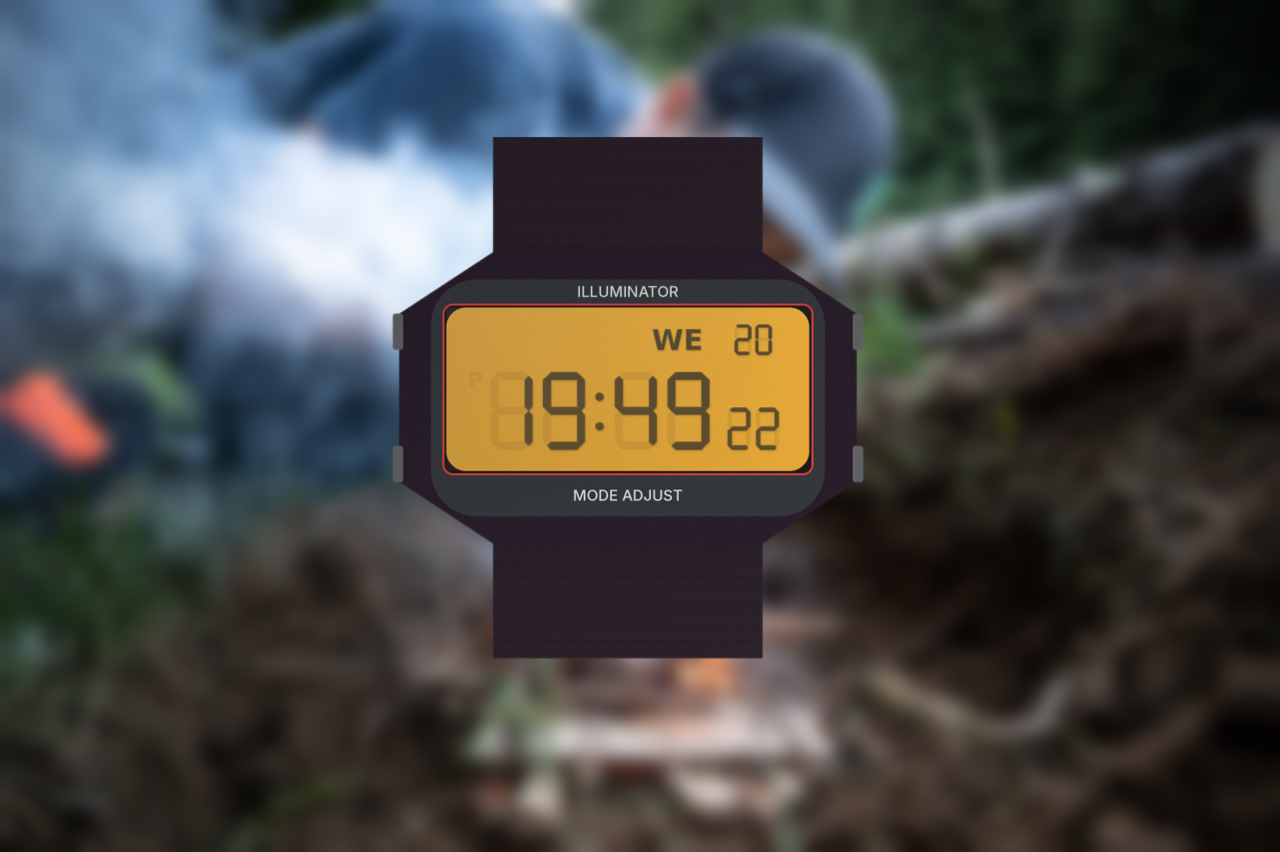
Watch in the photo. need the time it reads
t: 19:49:22
